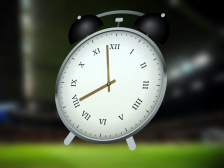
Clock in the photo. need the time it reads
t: 7:58
